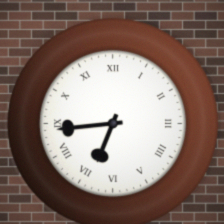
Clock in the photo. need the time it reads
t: 6:44
